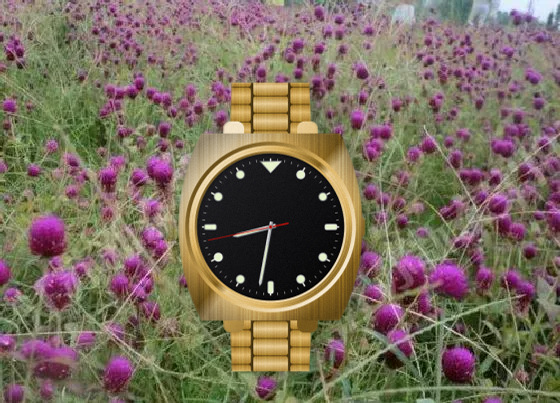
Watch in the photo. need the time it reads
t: 8:31:43
